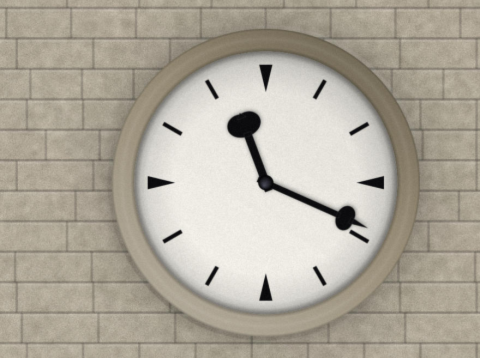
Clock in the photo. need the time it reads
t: 11:19
